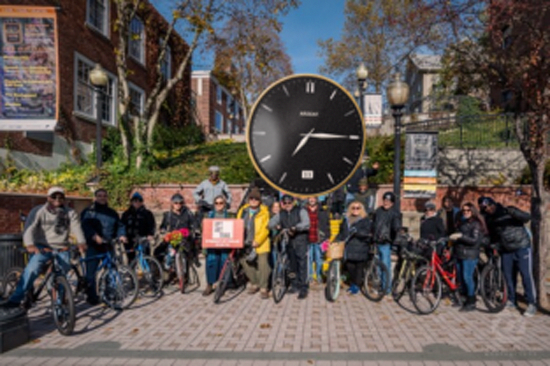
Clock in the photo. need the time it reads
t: 7:15
